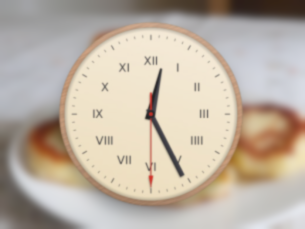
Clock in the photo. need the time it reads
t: 12:25:30
